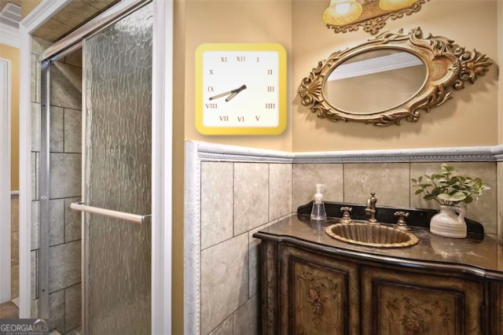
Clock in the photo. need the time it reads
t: 7:42
